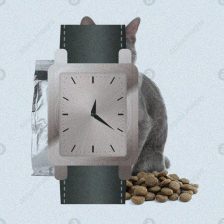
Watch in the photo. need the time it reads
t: 12:21
